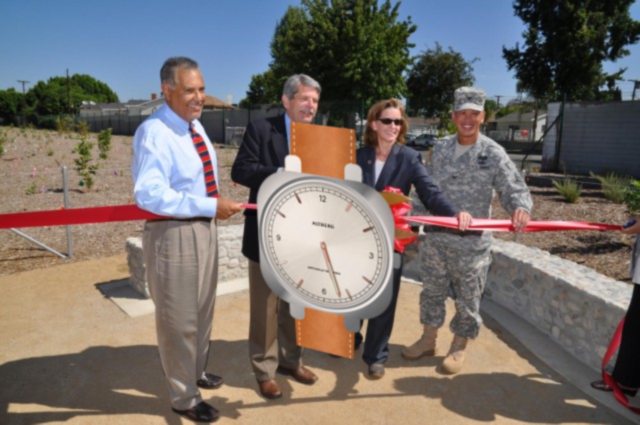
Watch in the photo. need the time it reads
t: 5:27
